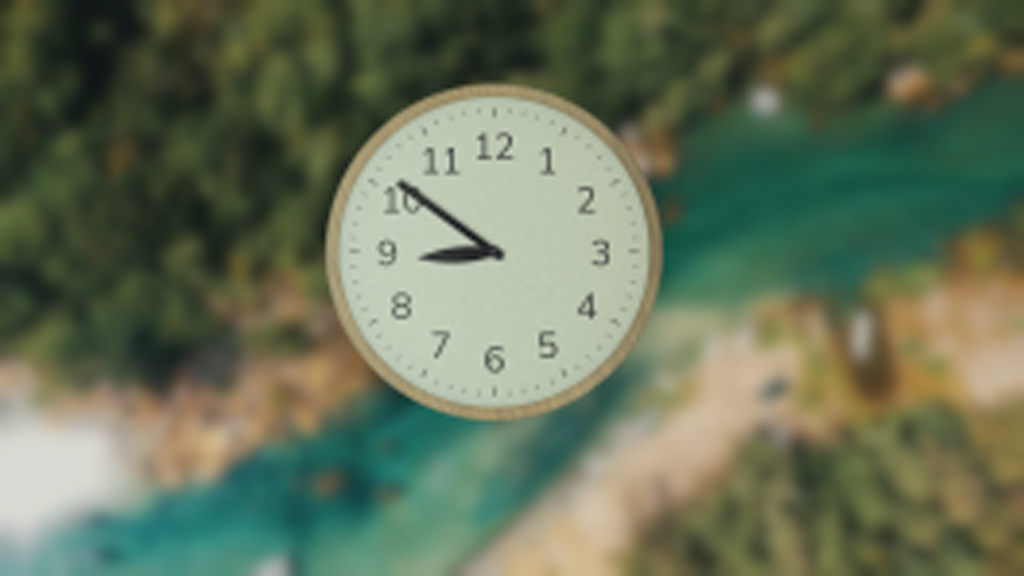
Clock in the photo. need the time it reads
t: 8:51
